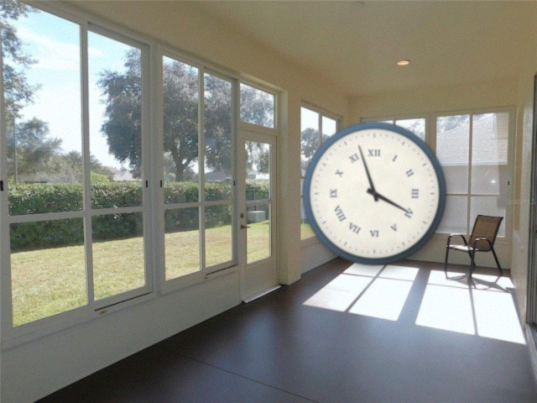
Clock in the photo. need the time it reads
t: 3:57
